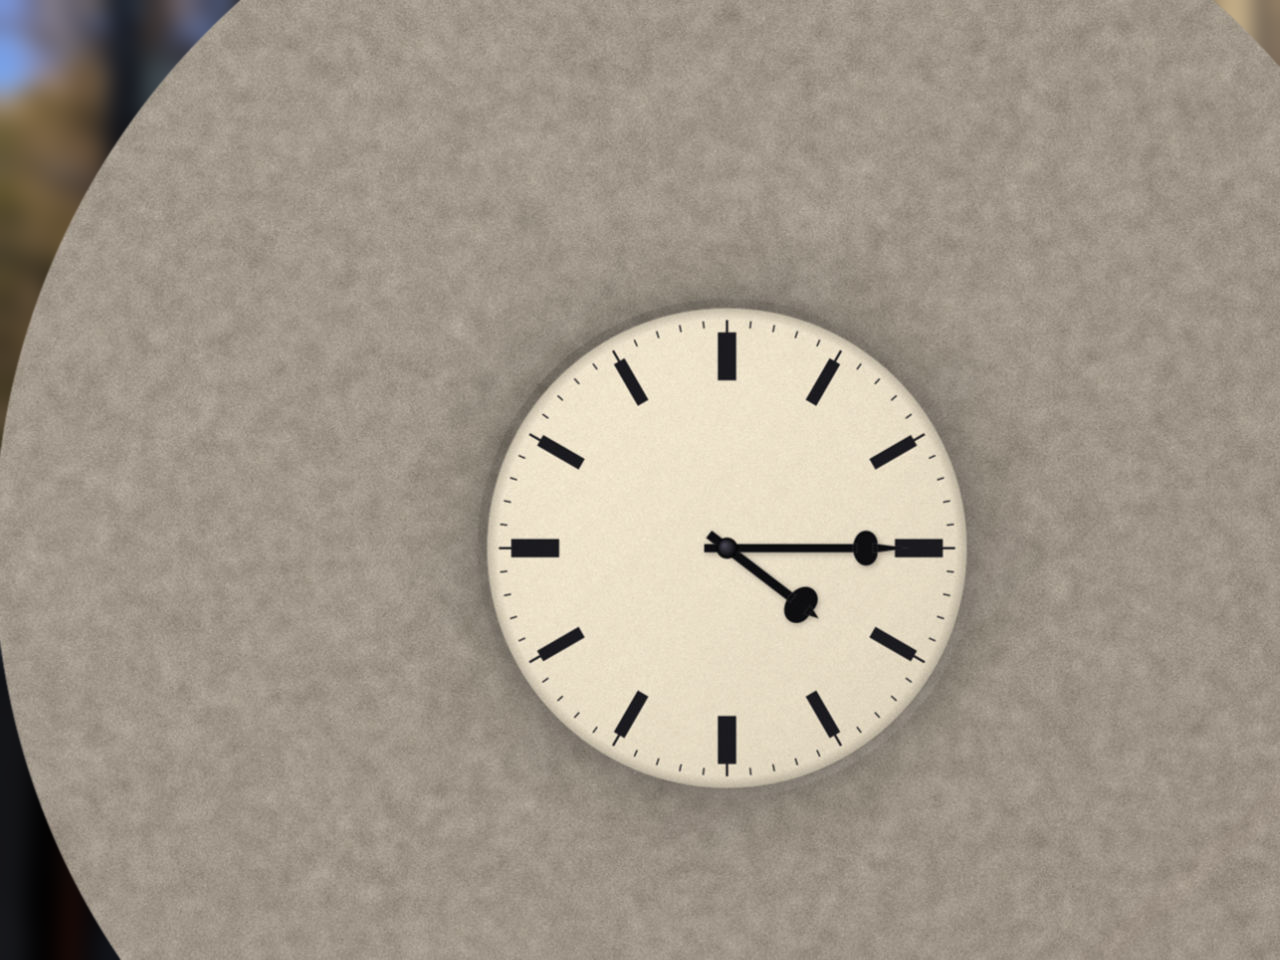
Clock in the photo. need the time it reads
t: 4:15
